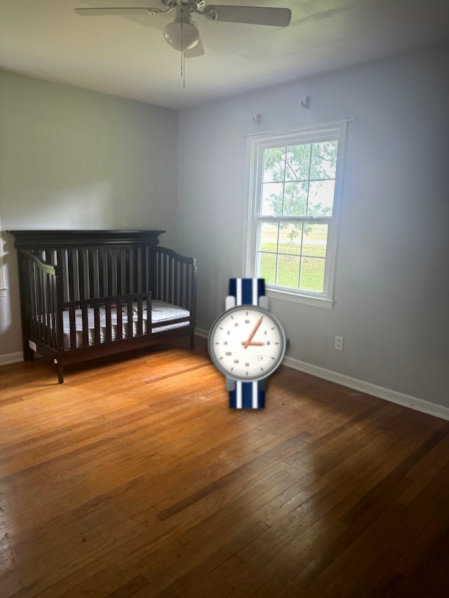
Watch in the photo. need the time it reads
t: 3:05
